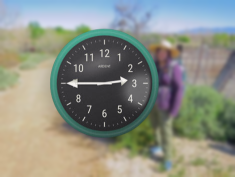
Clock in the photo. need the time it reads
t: 2:45
